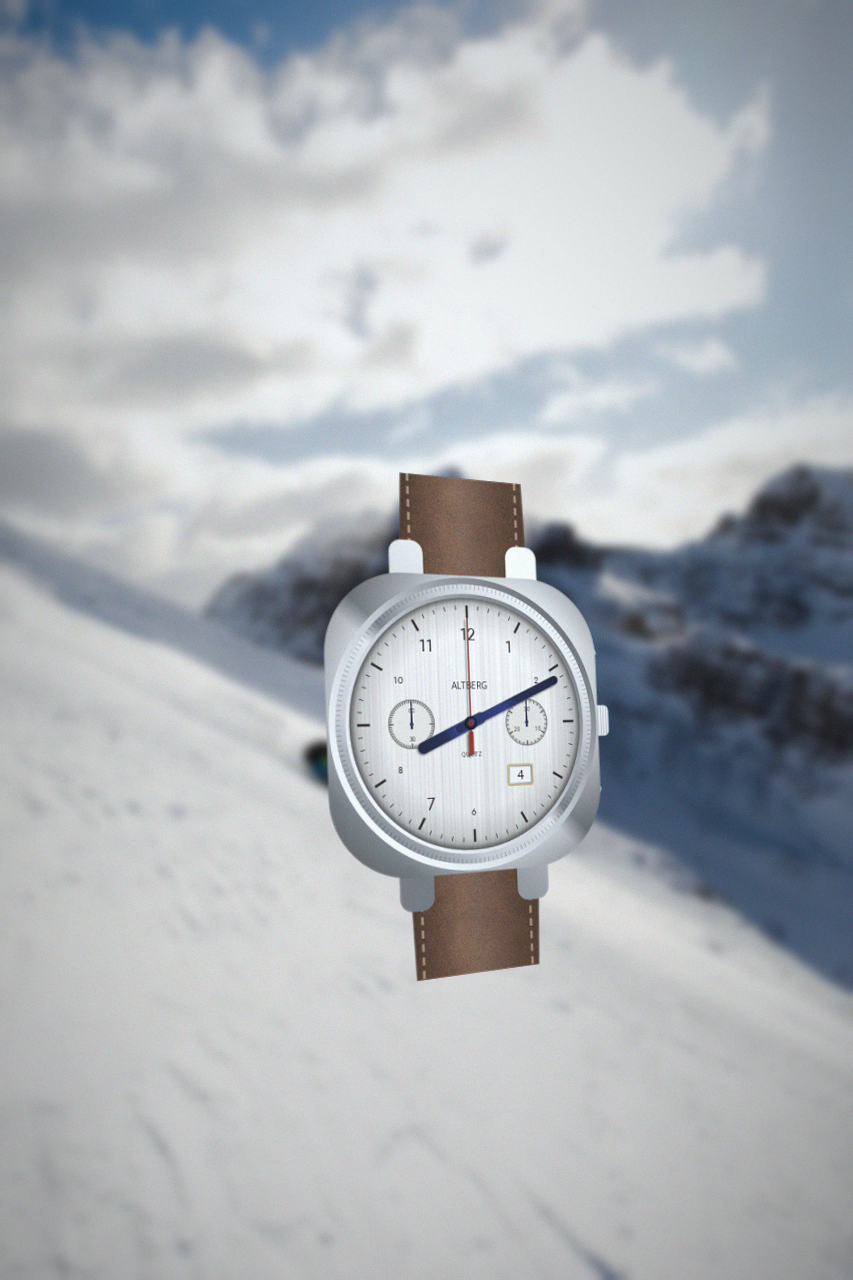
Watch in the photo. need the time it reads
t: 8:11
